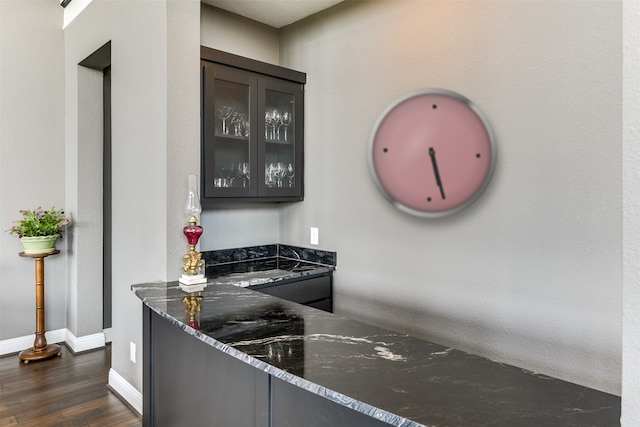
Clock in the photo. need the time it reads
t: 5:27
